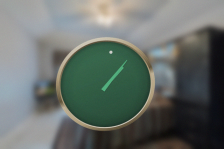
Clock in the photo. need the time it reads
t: 1:05
